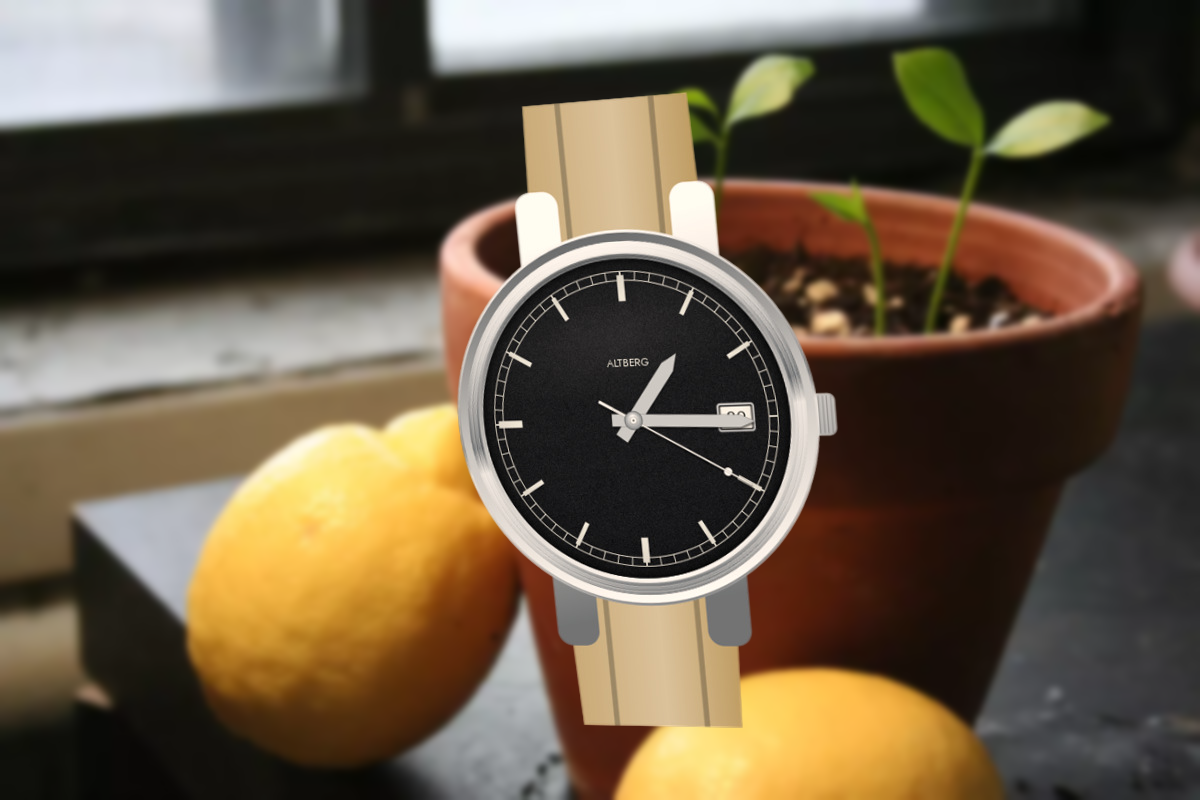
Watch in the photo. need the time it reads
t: 1:15:20
